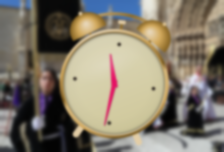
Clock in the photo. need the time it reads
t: 11:31
